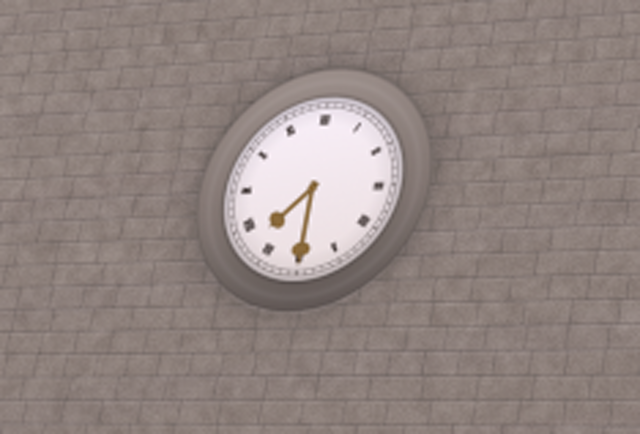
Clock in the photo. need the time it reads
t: 7:30
